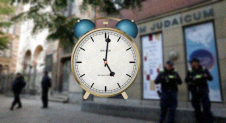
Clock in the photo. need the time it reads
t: 5:01
